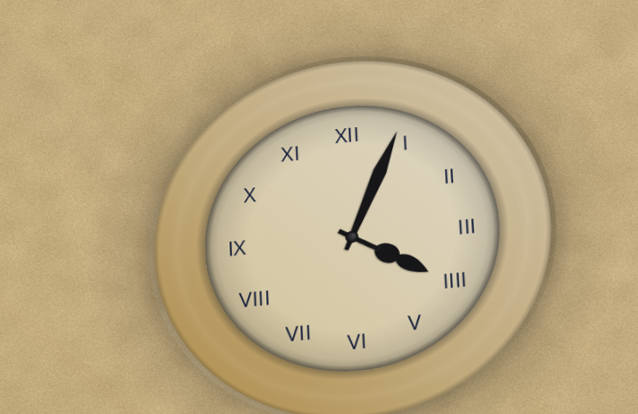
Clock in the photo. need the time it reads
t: 4:04
